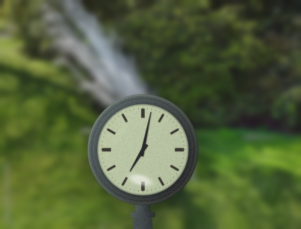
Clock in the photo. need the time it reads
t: 7:02
